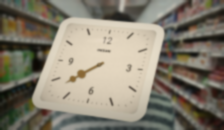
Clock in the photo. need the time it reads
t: 7:38
